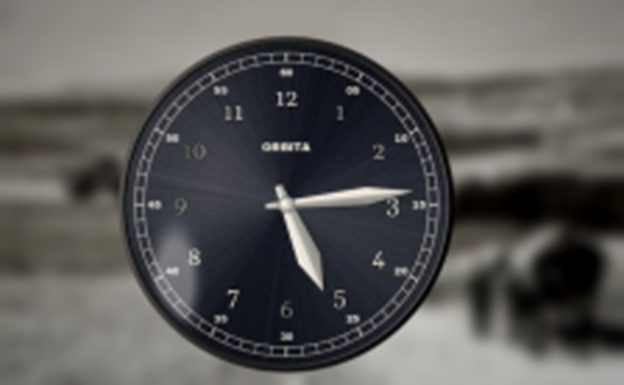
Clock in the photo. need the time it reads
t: 5:14
